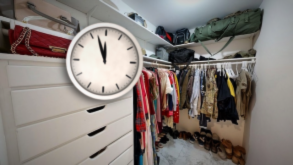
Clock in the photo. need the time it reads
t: 11:57
